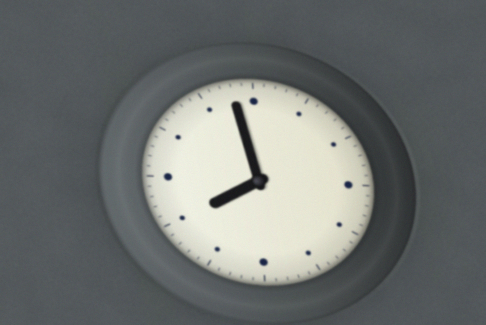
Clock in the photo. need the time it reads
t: 7:58
